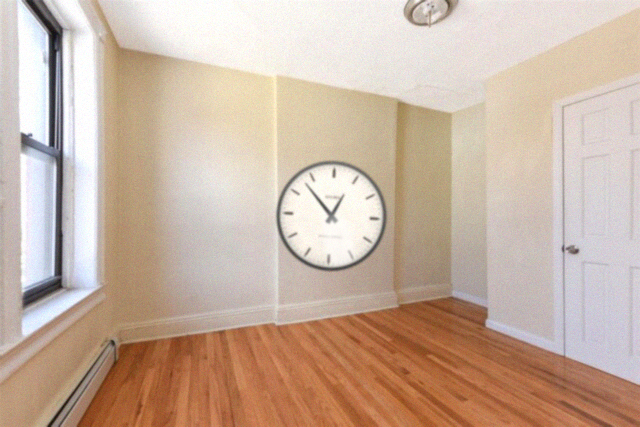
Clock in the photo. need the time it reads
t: 12:53
